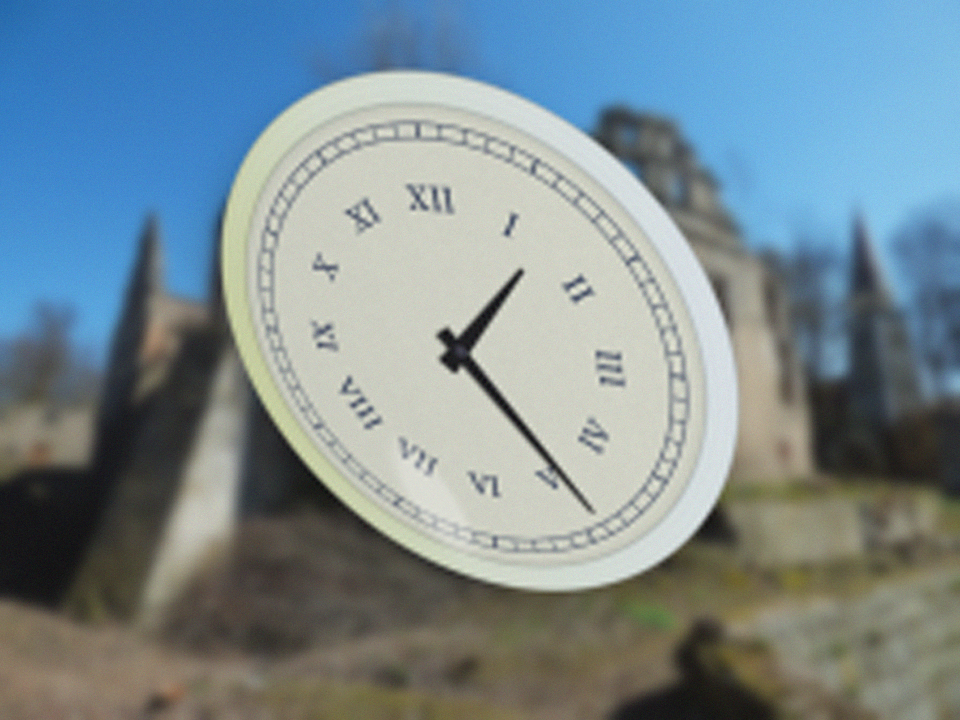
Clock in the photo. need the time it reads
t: 1:24
